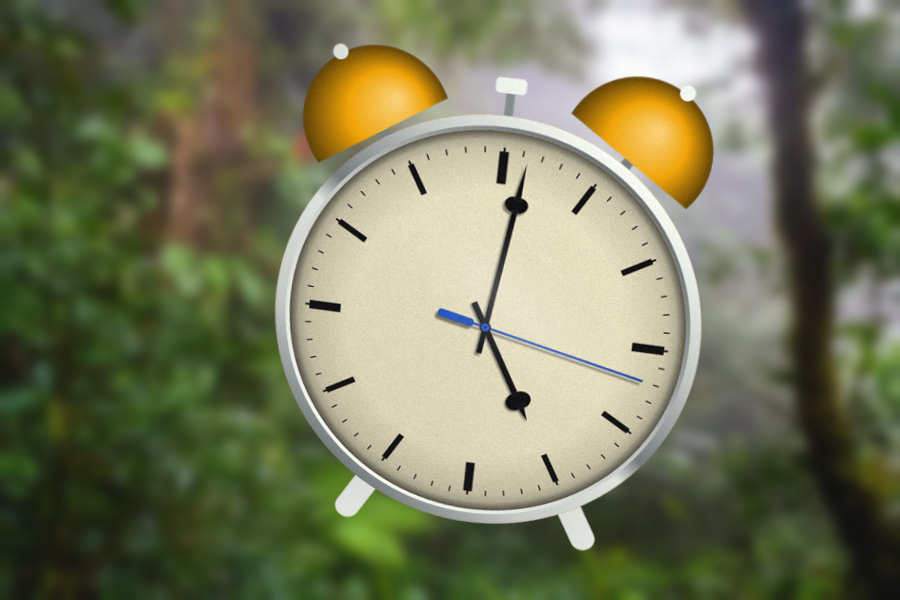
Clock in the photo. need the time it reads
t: 5:01:17
